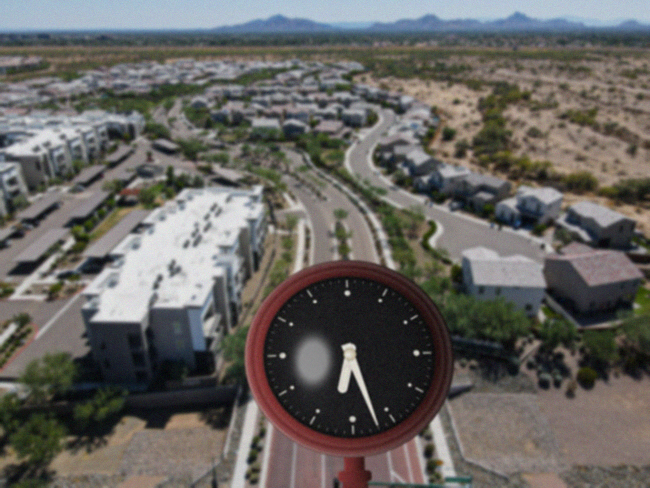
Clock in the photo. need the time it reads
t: 6:27
